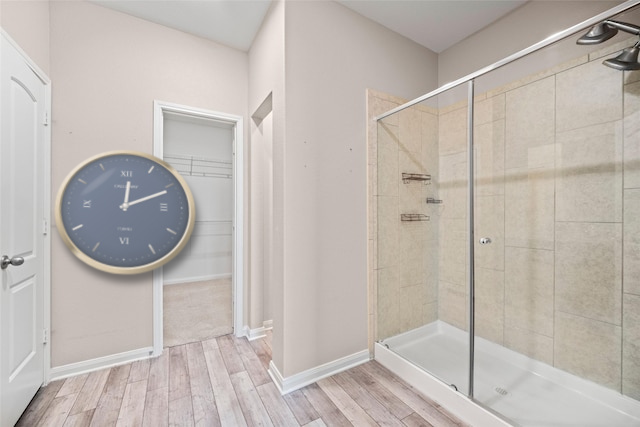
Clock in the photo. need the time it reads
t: 12:11
